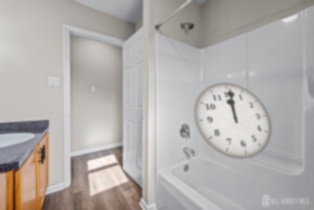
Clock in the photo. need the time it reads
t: 12:01
